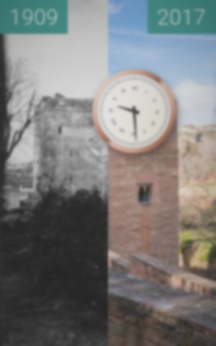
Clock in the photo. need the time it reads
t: 9:29
